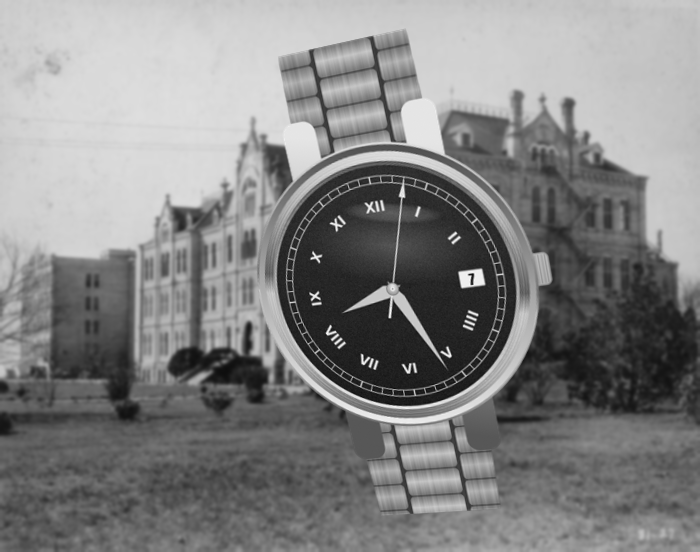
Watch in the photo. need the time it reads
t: 8:26:03
